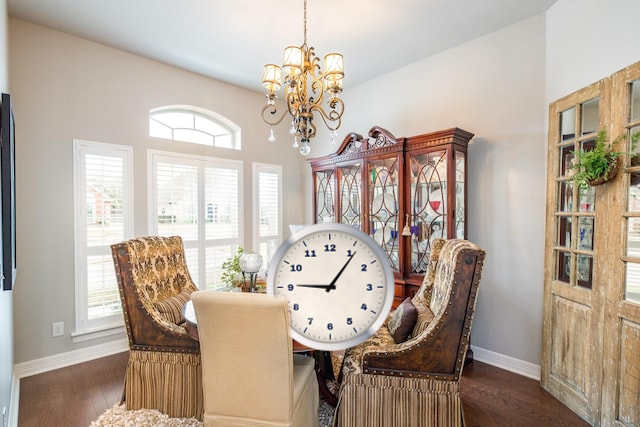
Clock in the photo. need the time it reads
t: 9:06
